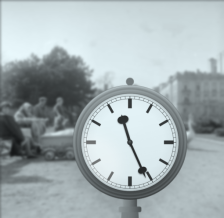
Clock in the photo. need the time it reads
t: 11:26
